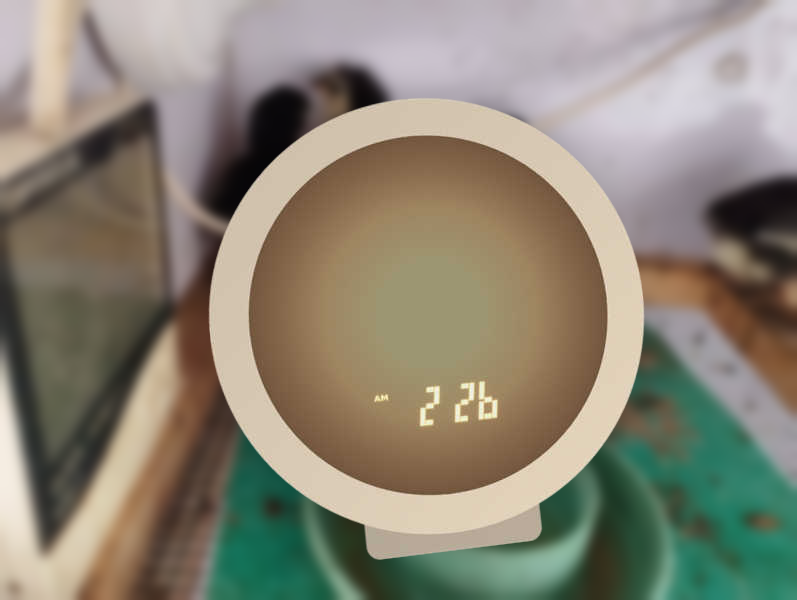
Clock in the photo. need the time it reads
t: 2:26
